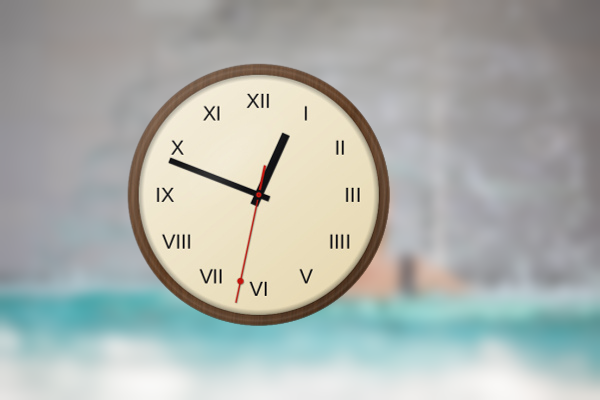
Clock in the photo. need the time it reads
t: 12:48:32
